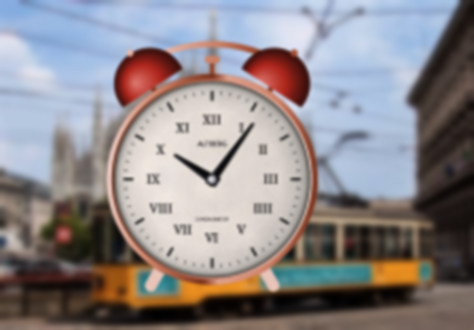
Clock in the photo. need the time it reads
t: 10:06
